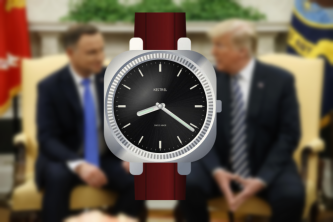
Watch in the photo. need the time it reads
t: 8:21
